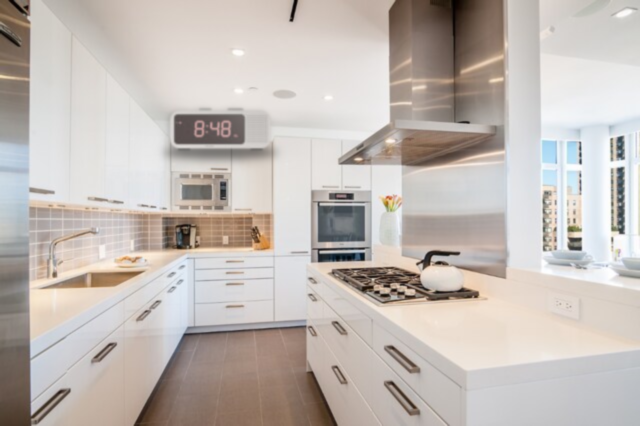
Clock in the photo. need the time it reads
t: 8:48
